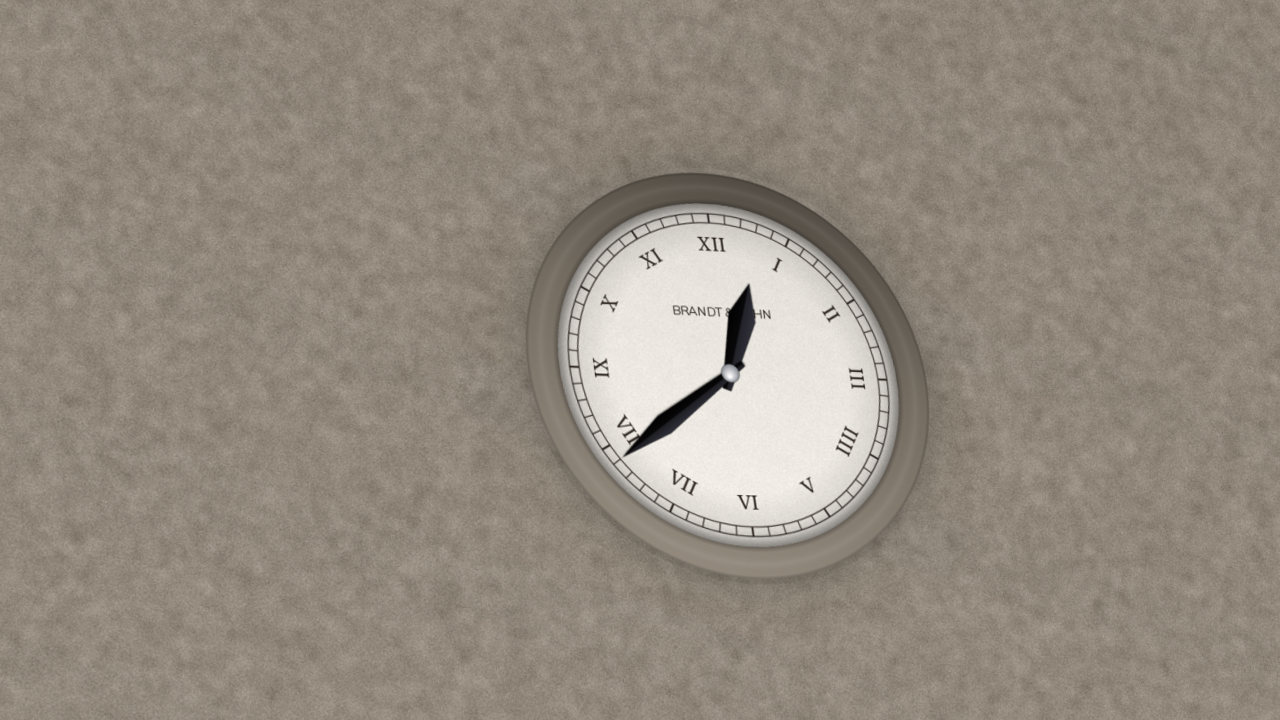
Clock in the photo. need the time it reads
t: 12:39
